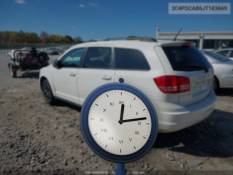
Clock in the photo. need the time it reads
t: 12:13
